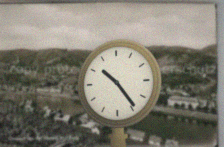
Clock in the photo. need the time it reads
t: 10:24
